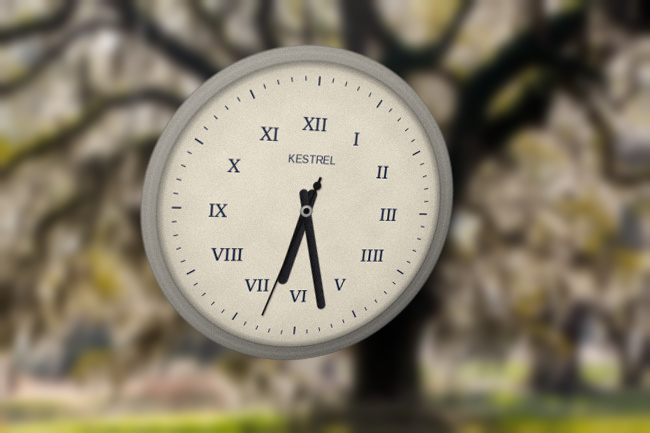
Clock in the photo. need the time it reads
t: 6:27:33
